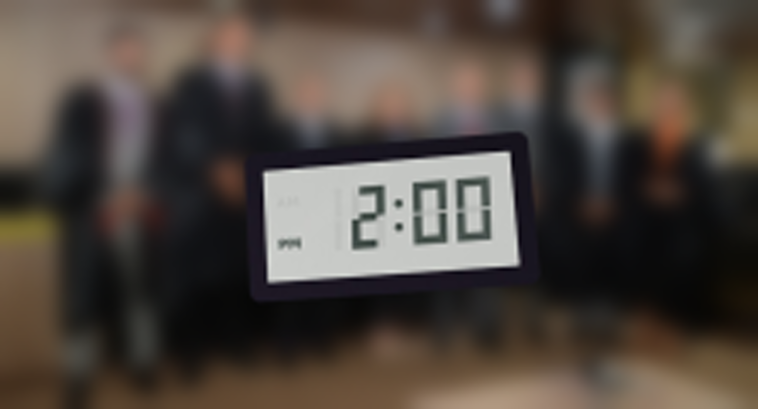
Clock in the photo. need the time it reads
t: 2:00
